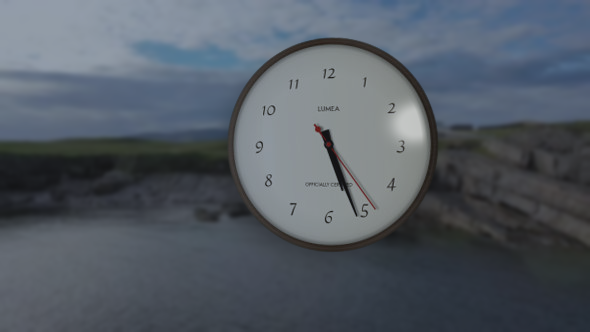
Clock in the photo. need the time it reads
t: 5:26:24
